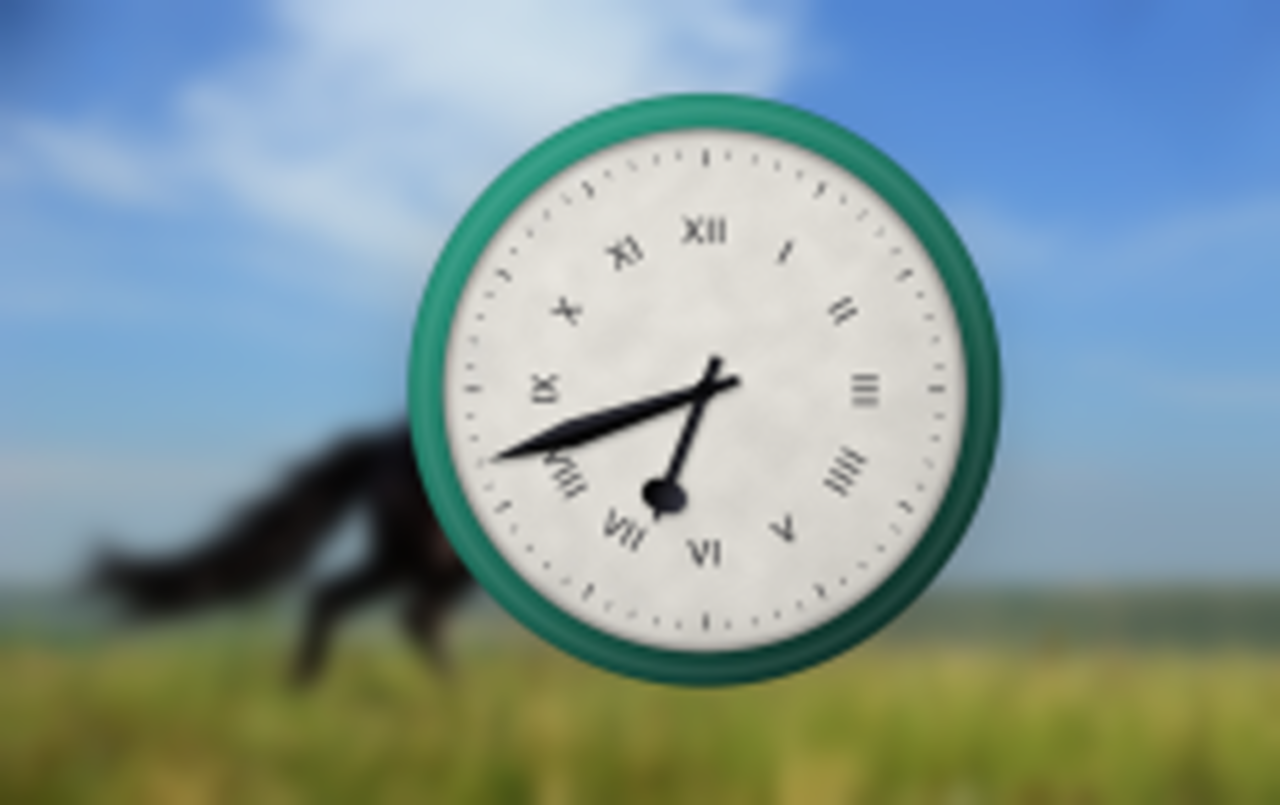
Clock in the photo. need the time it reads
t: 6:42
